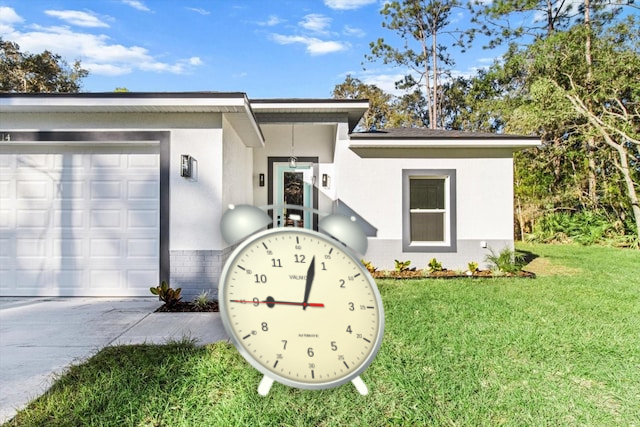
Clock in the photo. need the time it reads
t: 9:02:45
